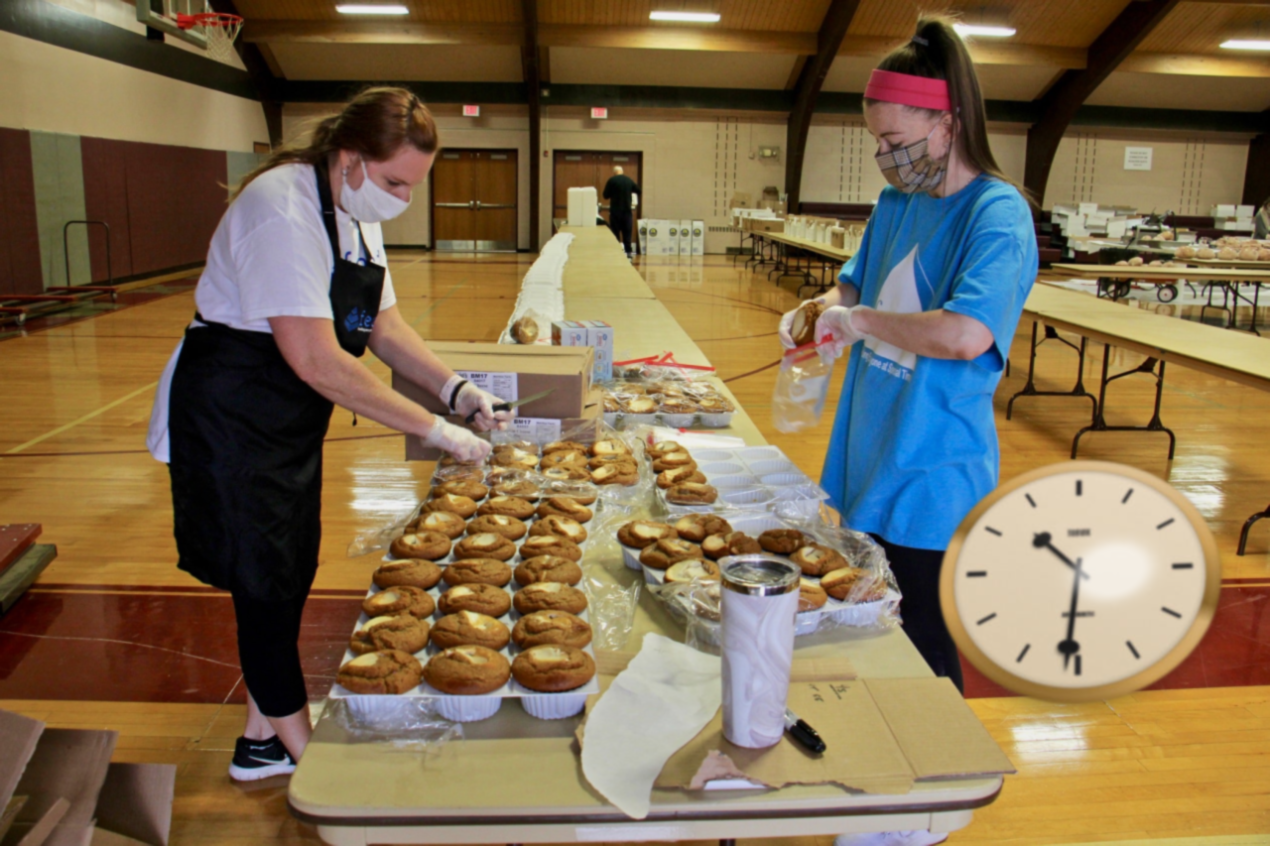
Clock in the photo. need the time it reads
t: 10:31
